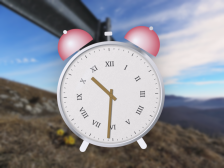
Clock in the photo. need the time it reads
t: 10:31
